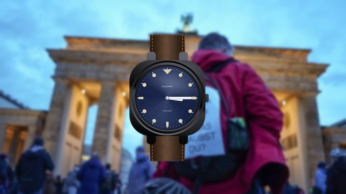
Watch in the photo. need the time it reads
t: 3:15
